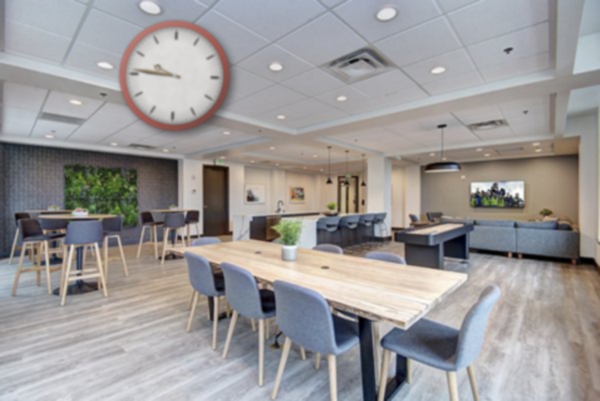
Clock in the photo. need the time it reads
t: 9:46
